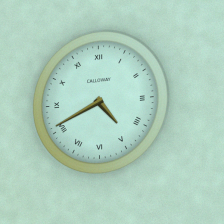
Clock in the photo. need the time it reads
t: 4:41
